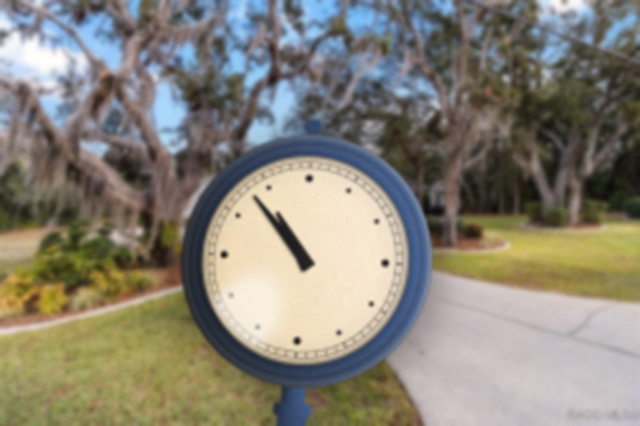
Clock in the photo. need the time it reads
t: 10:53
